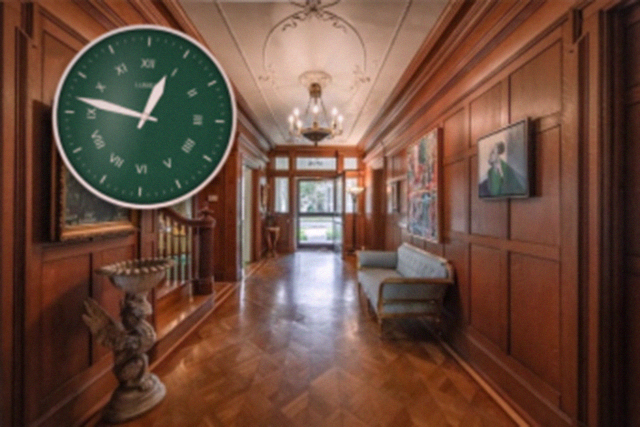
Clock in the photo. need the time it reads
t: 12:47
